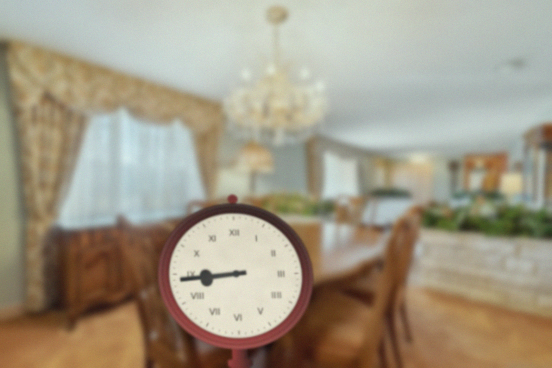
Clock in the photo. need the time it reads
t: 8:44
